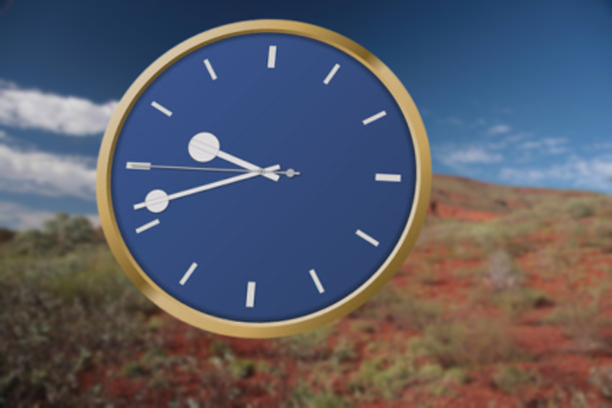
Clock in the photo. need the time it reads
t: 9:41:45
